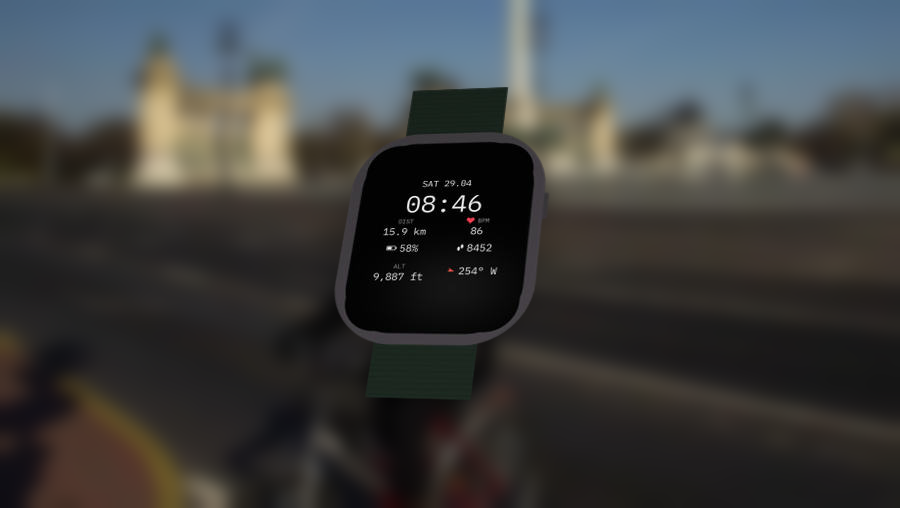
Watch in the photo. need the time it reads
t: 8:46
